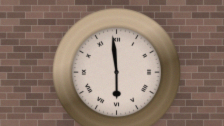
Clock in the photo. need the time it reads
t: 5:59
